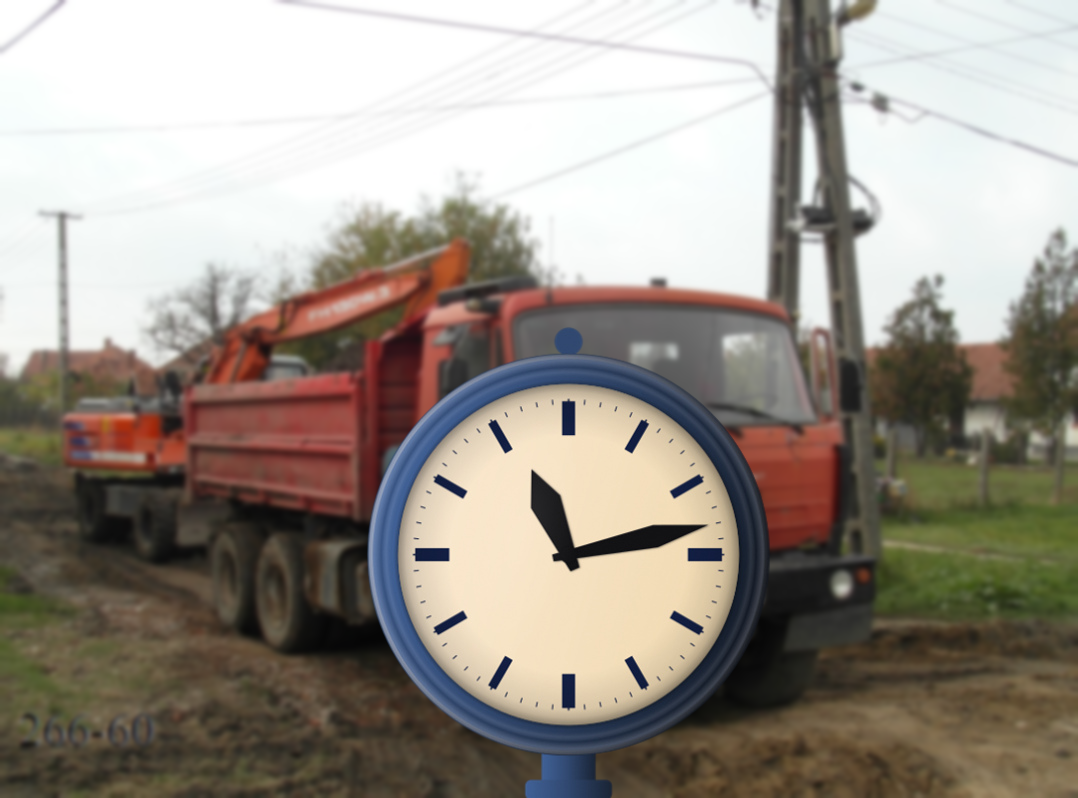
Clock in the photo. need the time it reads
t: 11:13
